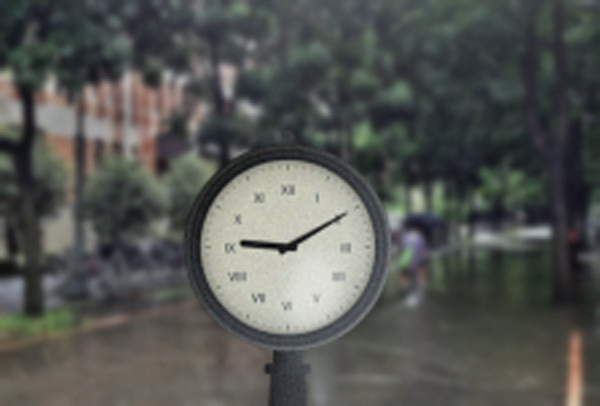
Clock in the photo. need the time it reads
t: 9:10
